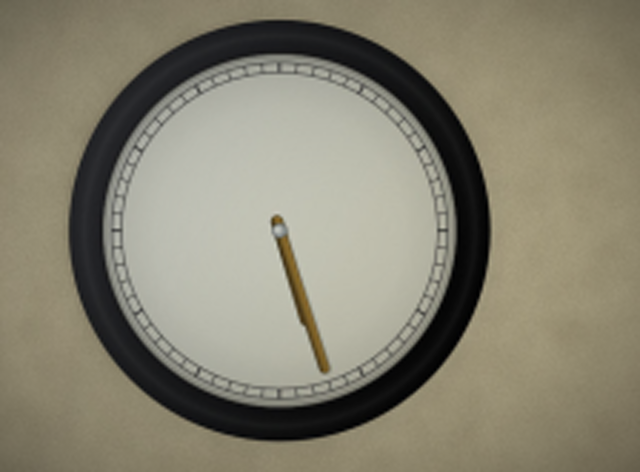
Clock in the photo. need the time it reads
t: 5:27
